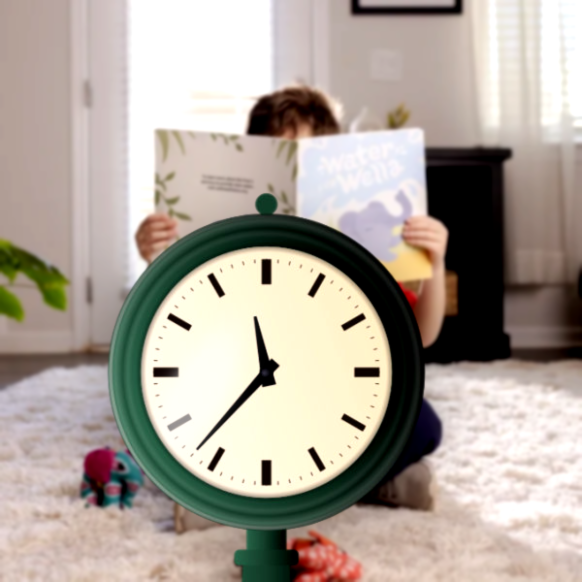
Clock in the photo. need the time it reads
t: 11:37
